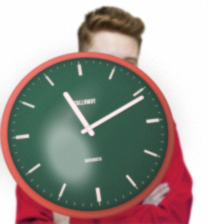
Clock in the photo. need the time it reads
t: 11:11
